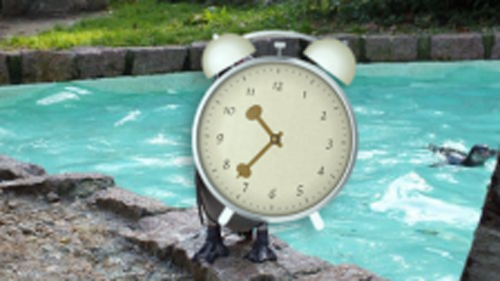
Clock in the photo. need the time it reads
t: 10:37
